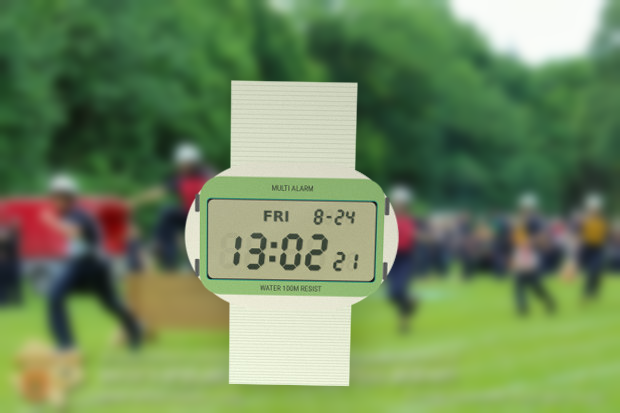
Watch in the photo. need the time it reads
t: 13:02:21
